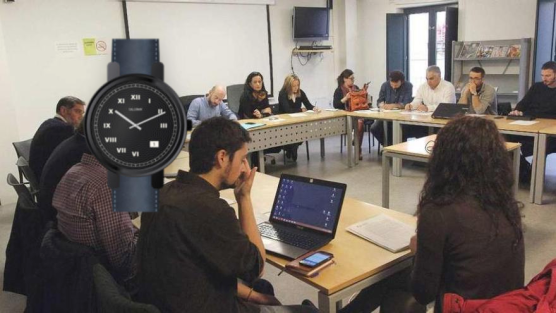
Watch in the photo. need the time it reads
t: 10:11
